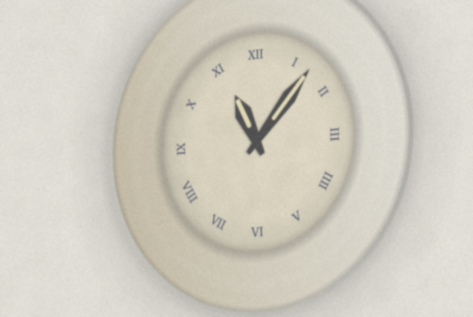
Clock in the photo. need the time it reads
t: 11:07
